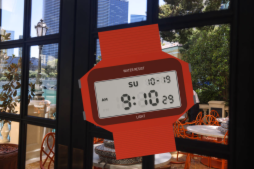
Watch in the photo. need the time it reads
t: 9:10:29
